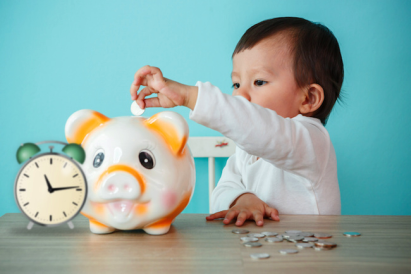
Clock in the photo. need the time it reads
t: 11:14
